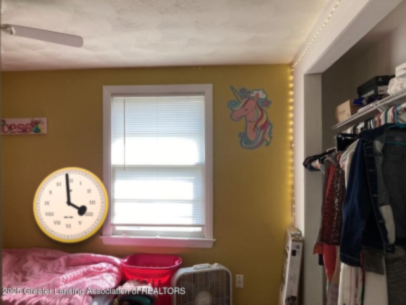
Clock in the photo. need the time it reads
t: 3:59
